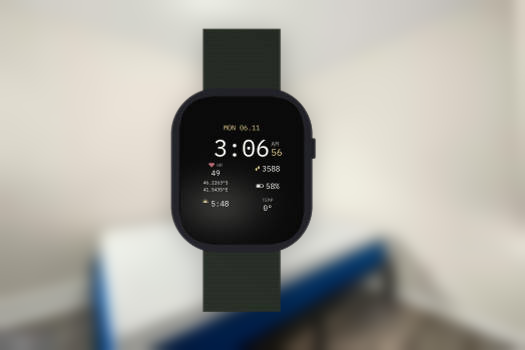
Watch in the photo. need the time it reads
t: 3:06:56
